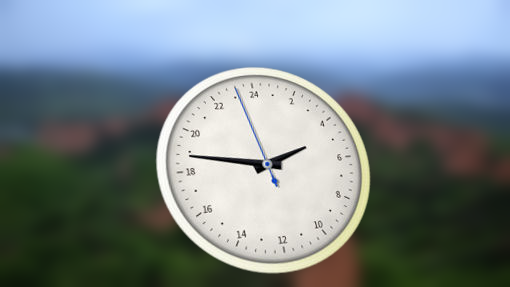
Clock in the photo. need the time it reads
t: 4:46:58
